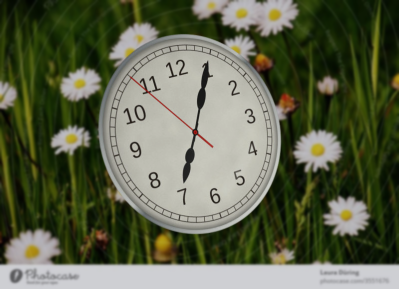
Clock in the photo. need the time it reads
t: 7:04:54
